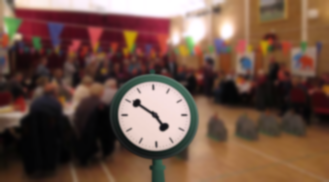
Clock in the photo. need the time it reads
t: 4:51
